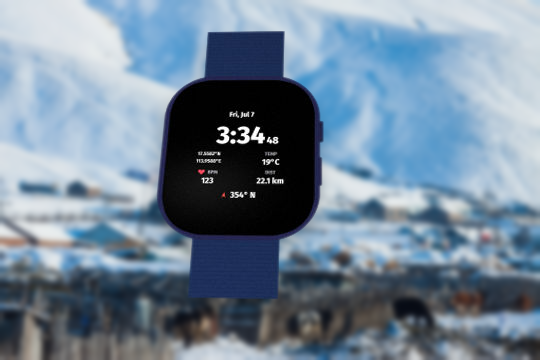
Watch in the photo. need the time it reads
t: 3:34:48
